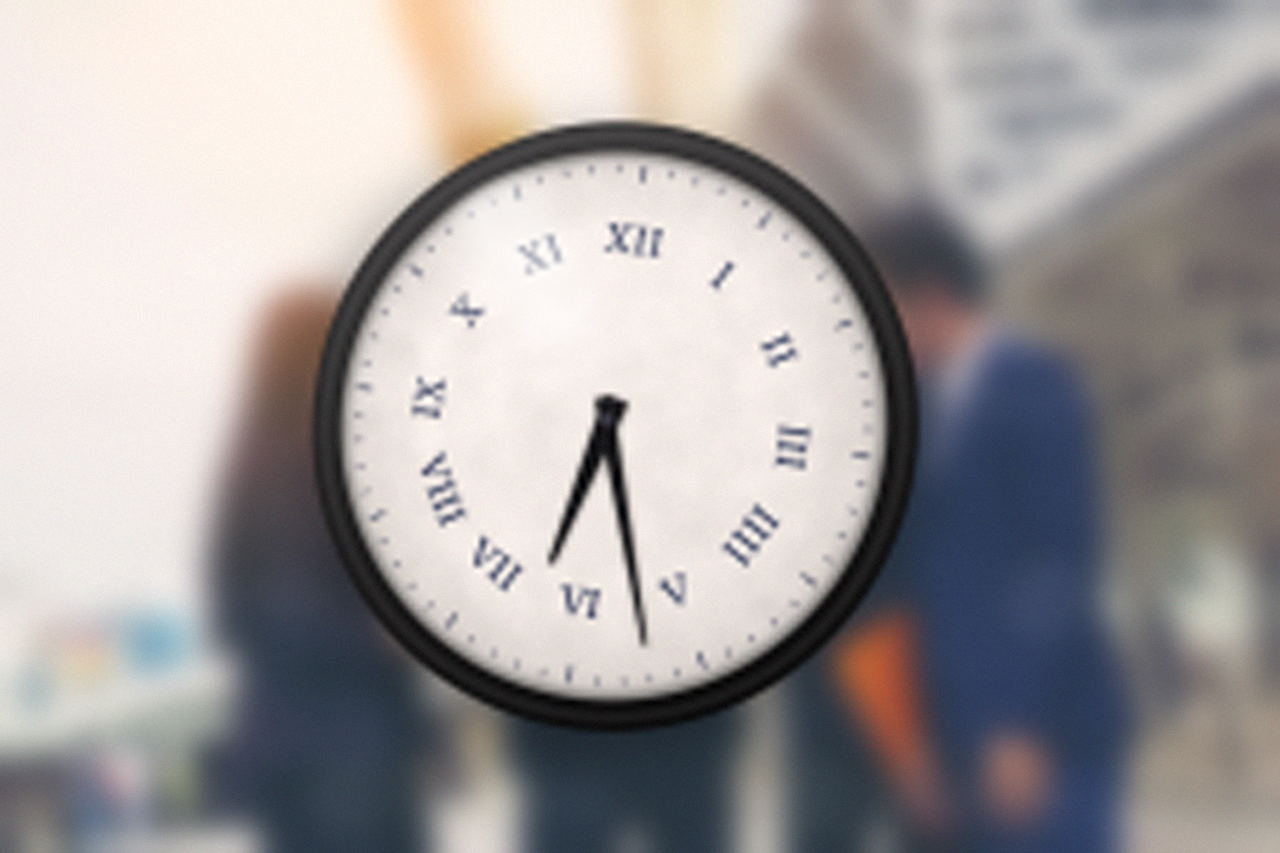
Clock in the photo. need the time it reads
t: 6:27
